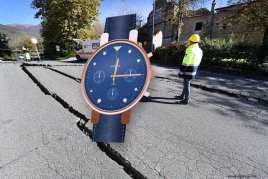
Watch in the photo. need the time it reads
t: 12:15
